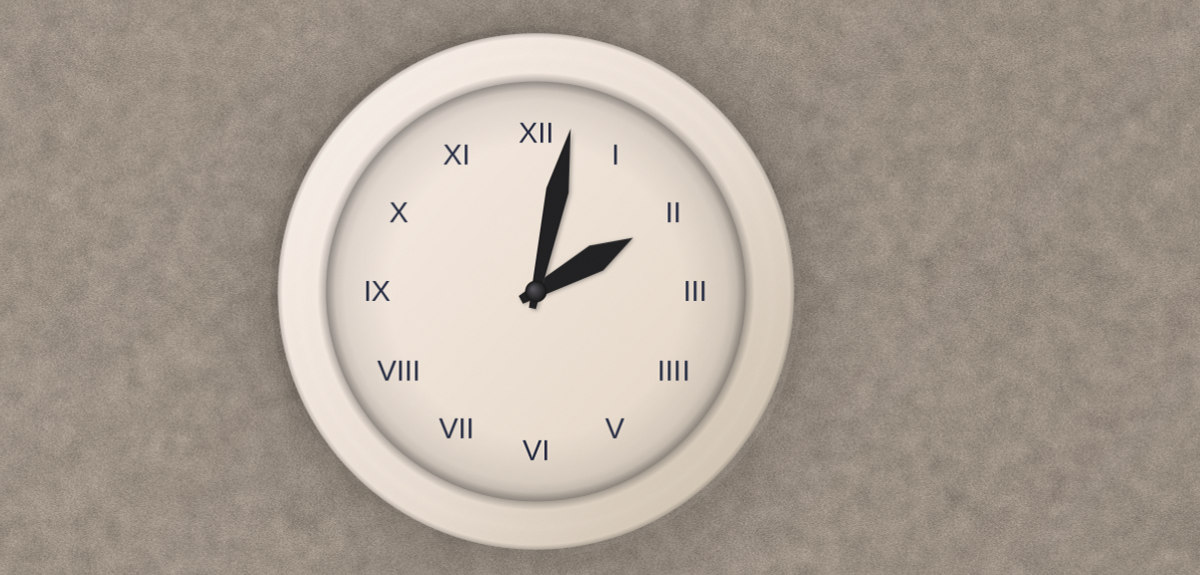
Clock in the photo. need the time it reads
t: 2:02
